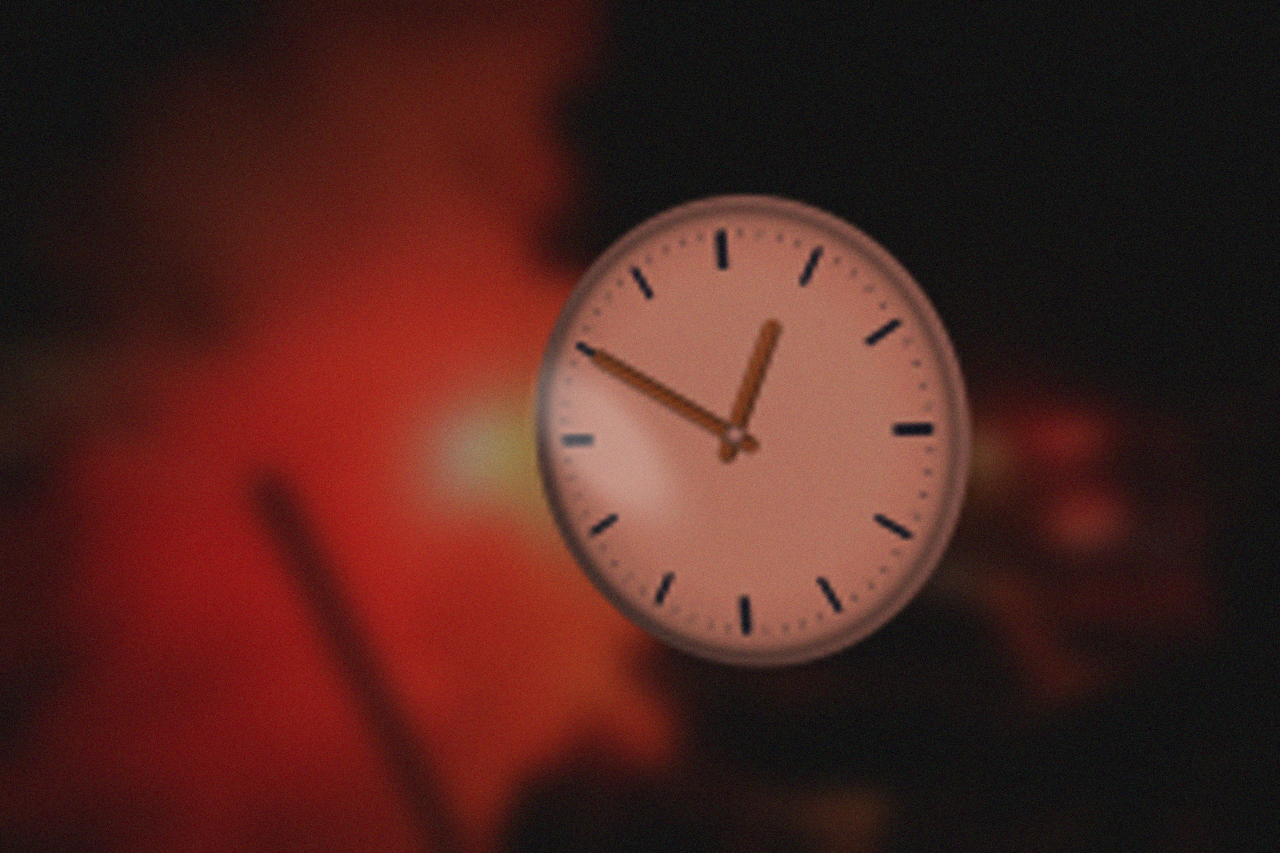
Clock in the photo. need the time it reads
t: 12:50
